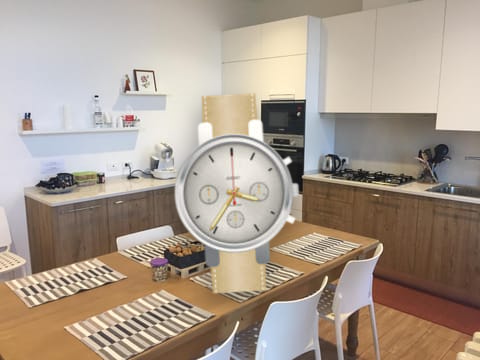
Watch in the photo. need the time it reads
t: 3:36
